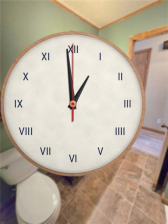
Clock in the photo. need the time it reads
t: 12:59:00
